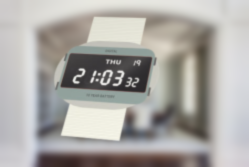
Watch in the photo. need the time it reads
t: 21:03:32
